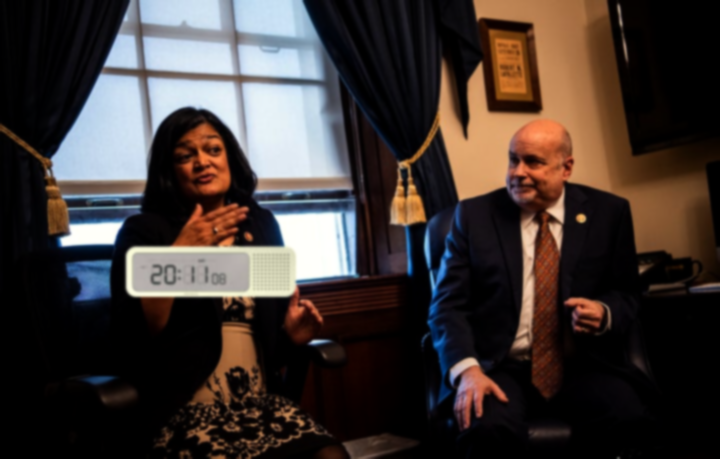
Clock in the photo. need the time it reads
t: 20:11
